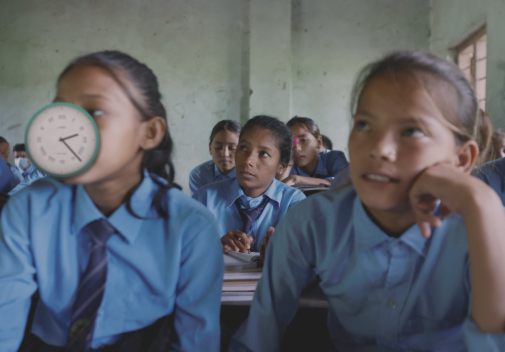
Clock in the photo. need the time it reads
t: 2:23
